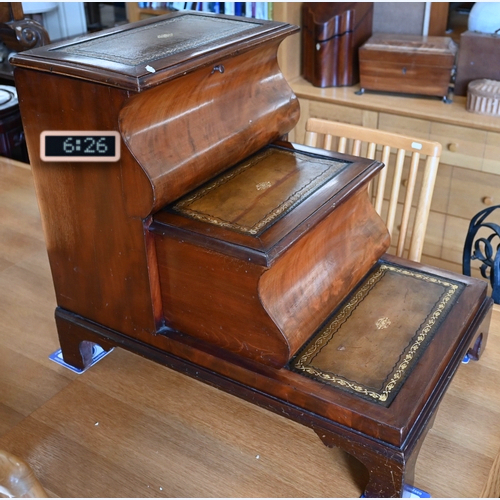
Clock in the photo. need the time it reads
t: 6:26
